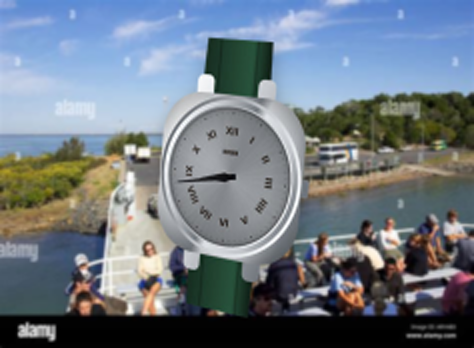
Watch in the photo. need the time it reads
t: 8:43
